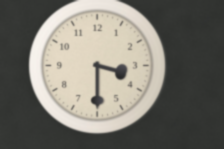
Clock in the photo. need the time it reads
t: 3:30
